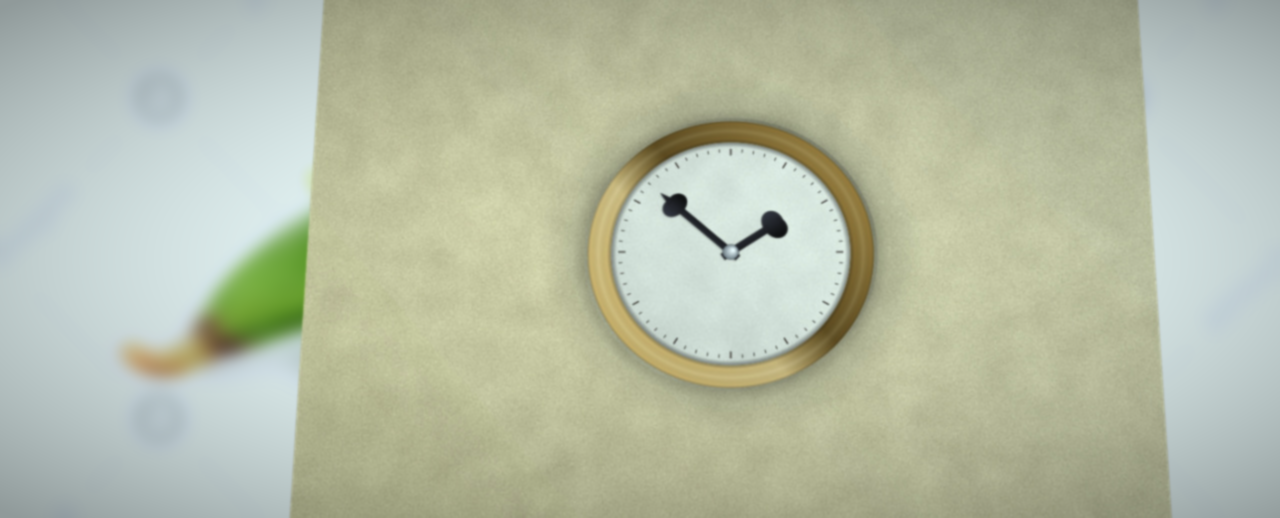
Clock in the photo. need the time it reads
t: 1:52
